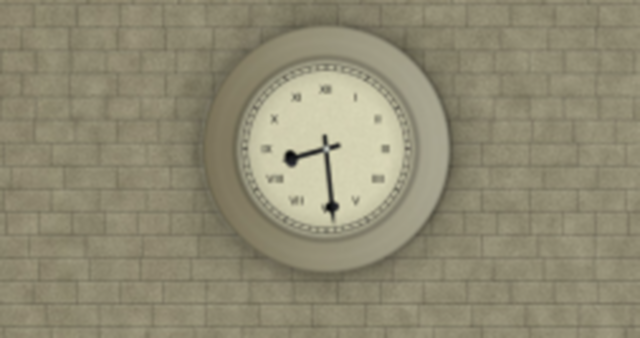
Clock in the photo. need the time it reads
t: 8:29
